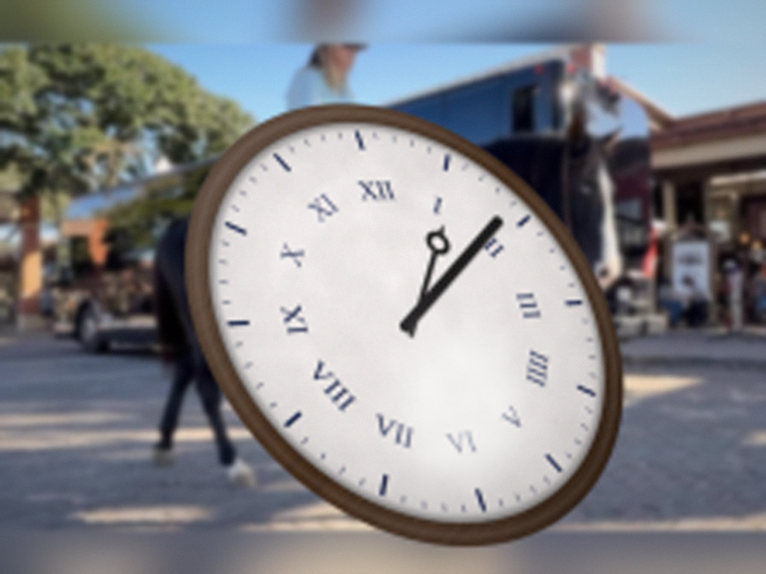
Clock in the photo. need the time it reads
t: 1:09
